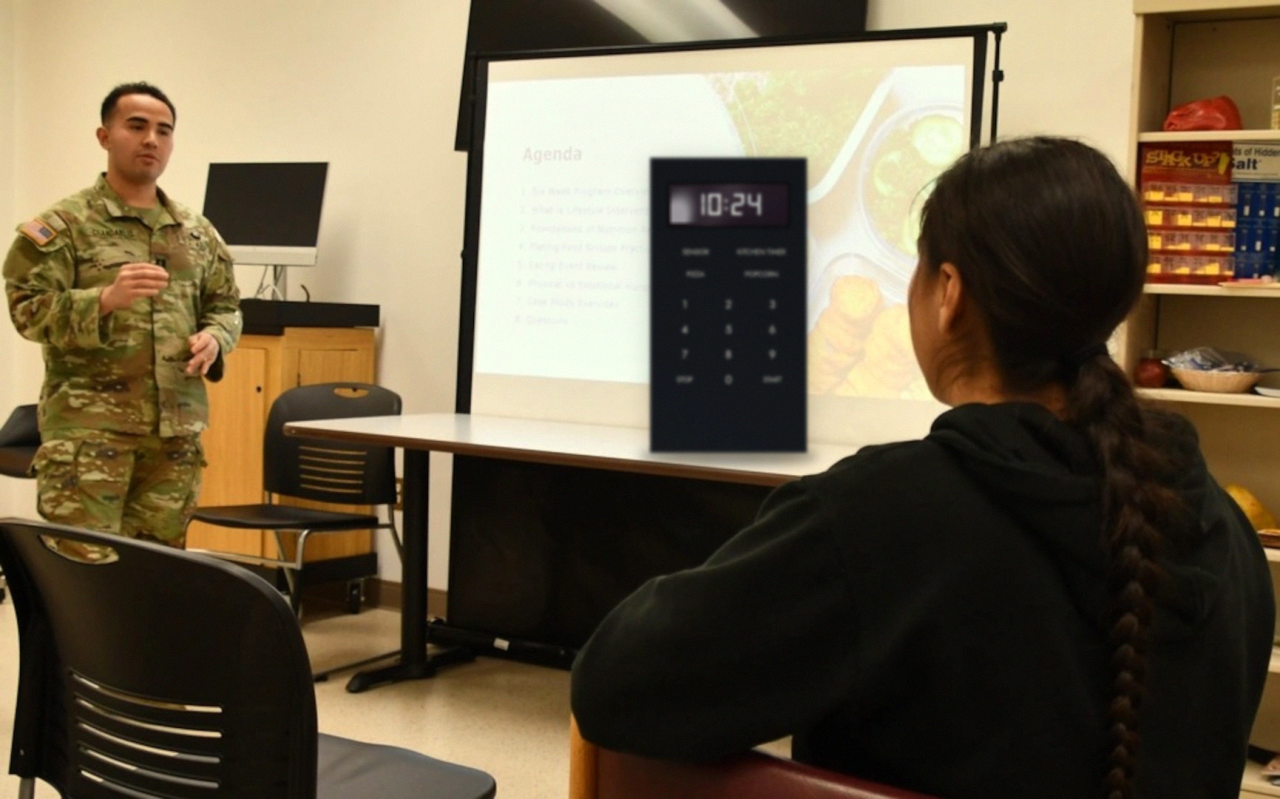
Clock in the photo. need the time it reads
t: 10:24
